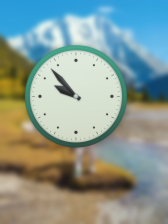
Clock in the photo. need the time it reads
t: 9:53
